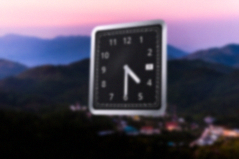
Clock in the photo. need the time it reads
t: 4:30
